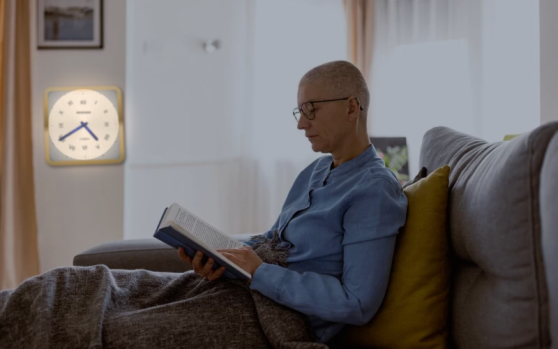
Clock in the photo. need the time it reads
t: 4:40
